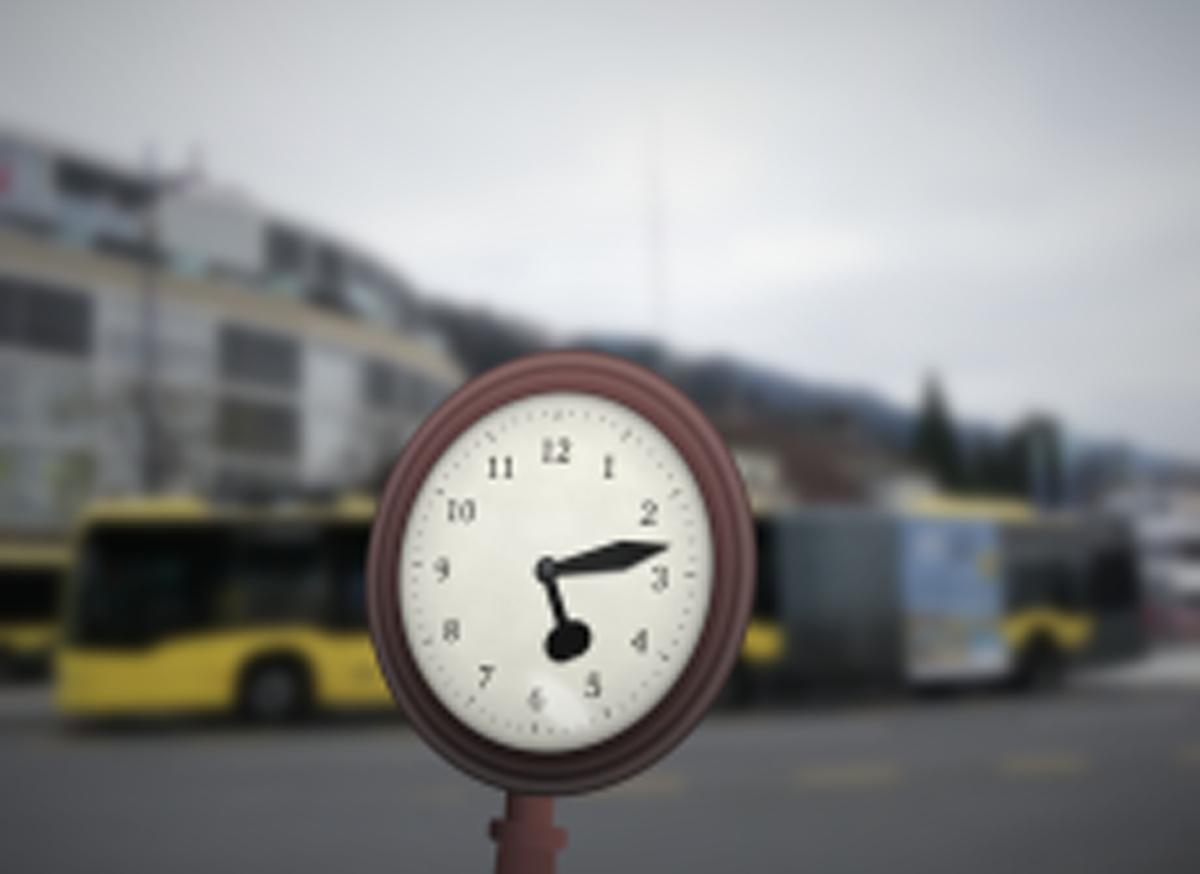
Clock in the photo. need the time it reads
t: 5:13
